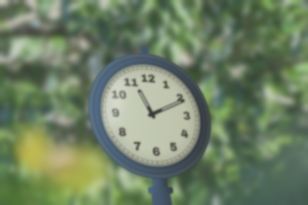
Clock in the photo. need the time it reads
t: 11:11
